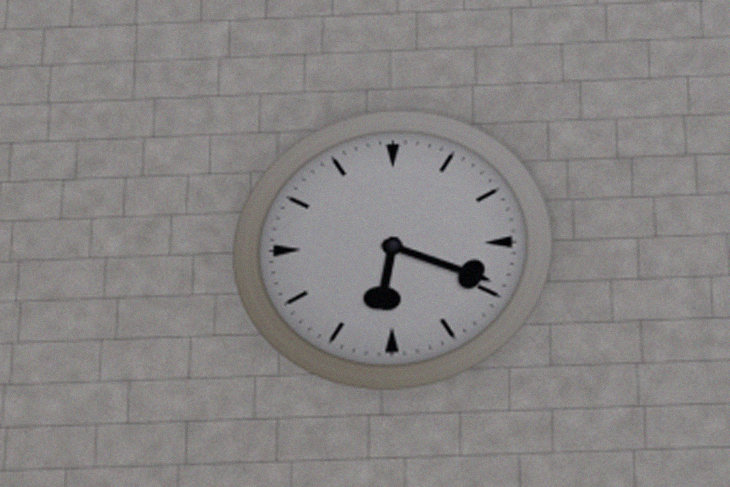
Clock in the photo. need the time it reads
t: 6:19
